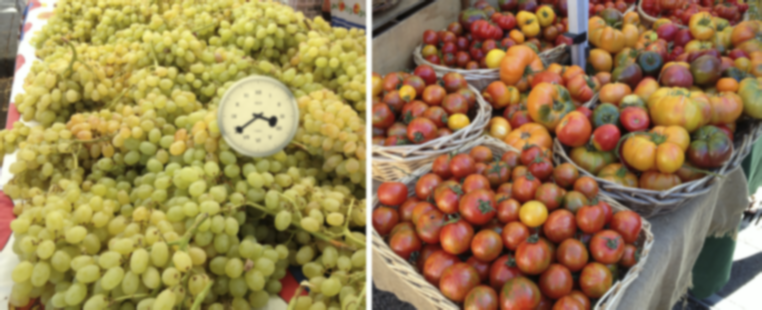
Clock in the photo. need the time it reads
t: 3:39
